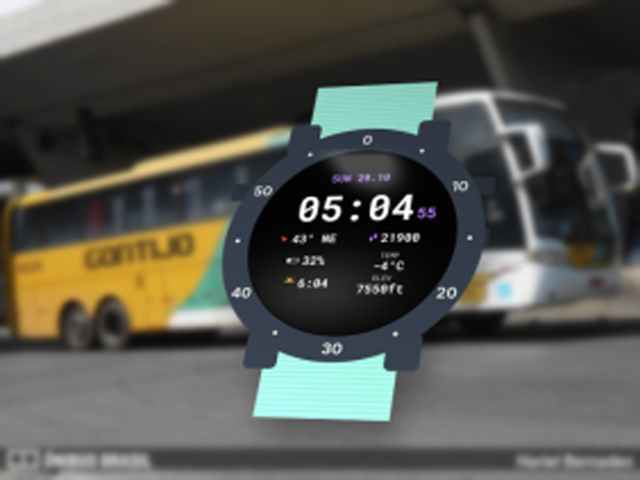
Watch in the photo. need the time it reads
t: 5:04
